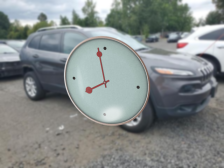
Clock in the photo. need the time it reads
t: 7:58
